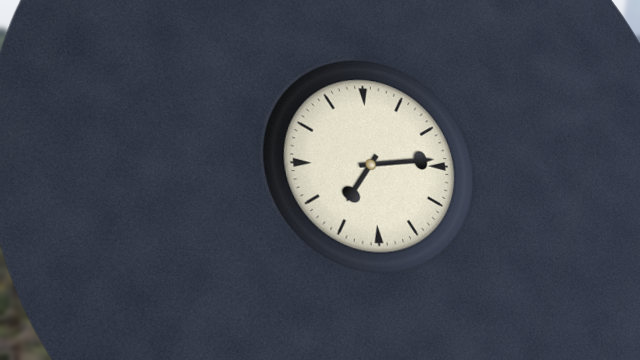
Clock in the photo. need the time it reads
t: 7:14
